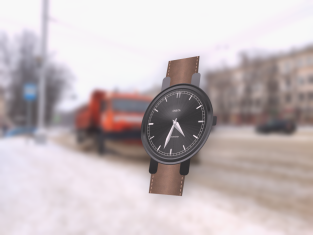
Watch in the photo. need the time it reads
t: 4:33
